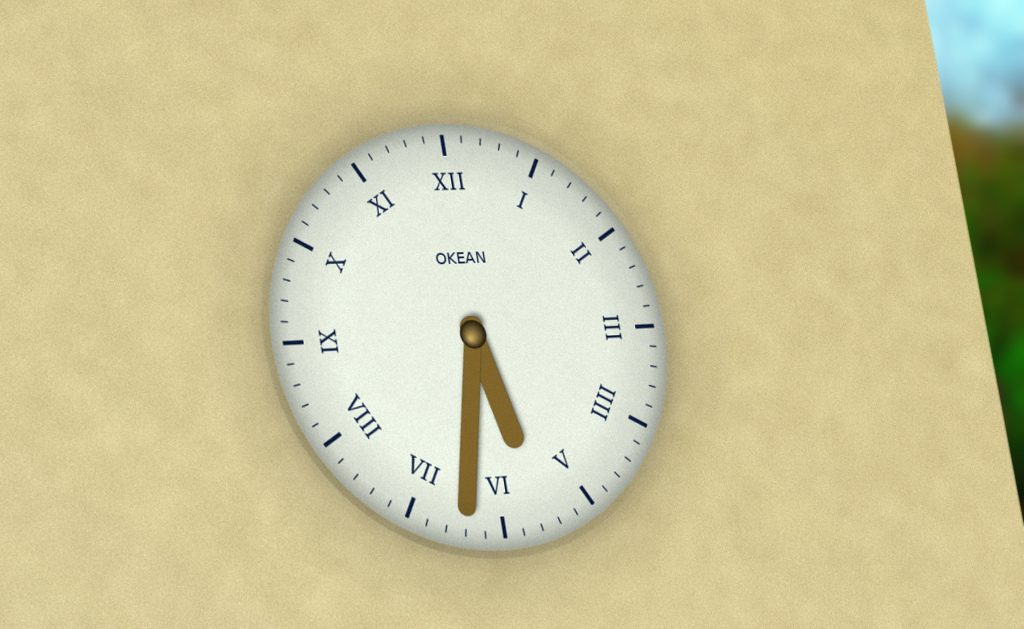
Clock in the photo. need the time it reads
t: 5:32
